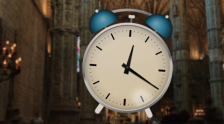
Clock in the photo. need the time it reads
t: 12:20
